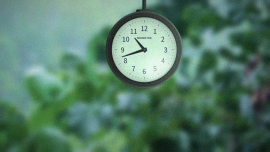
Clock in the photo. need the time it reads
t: 10:42
